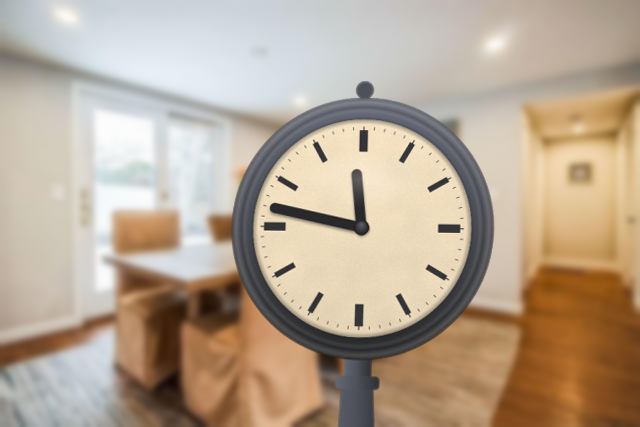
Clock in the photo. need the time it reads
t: 11:47
